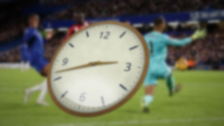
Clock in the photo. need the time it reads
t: 2:42
